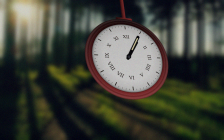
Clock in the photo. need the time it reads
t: 1:05
